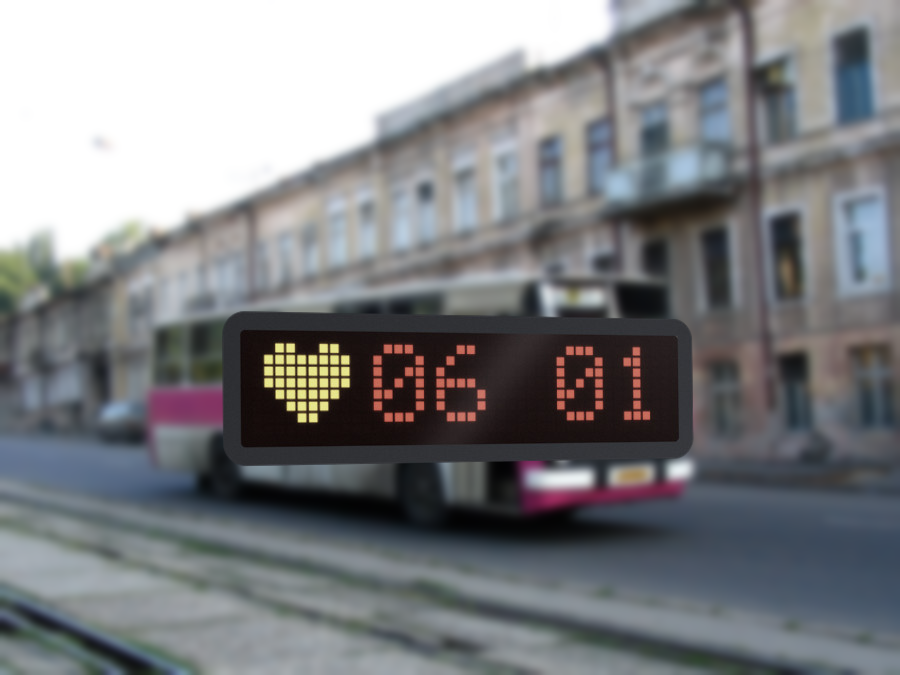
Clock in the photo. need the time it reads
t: 6:01
